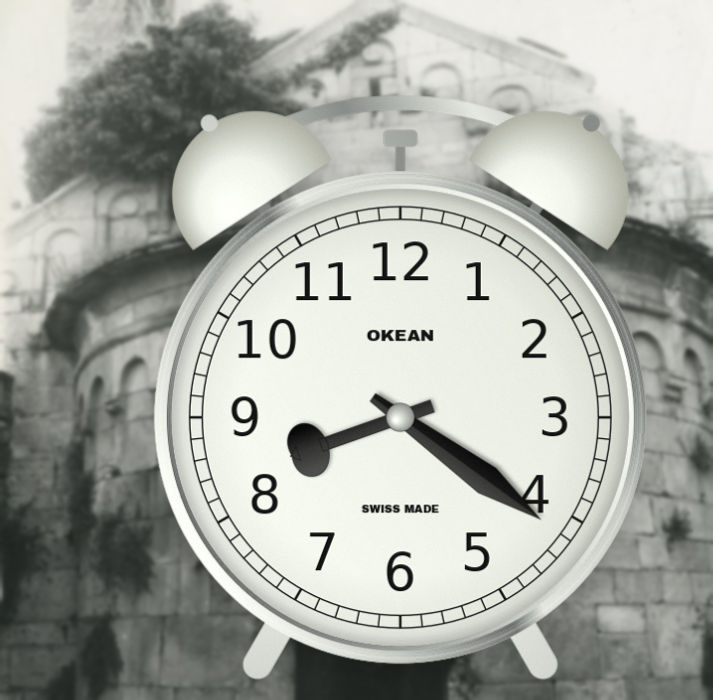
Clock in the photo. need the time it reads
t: 8:21
